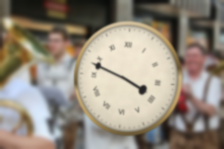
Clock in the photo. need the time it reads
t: 3:48
